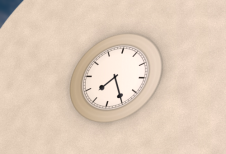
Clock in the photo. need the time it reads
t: 7:25
